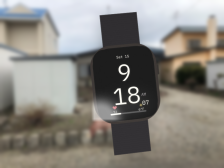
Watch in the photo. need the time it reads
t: 9:18
